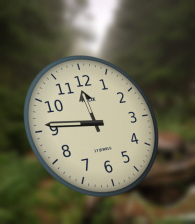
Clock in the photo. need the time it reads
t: 11:46
